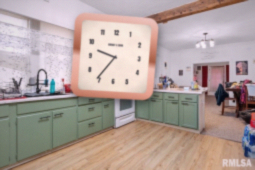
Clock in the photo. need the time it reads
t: 9:36
